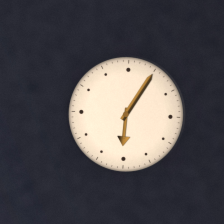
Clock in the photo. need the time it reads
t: 6:05
